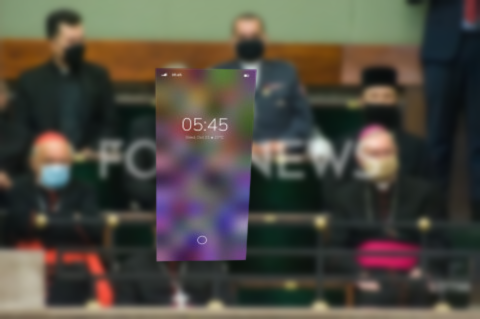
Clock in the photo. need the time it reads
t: 5:45
